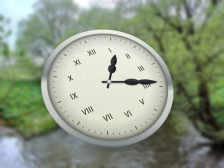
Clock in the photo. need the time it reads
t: 1:19
